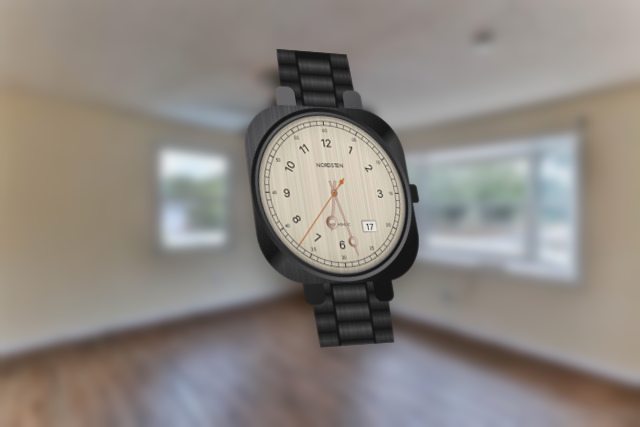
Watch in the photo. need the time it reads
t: 6:27:37
